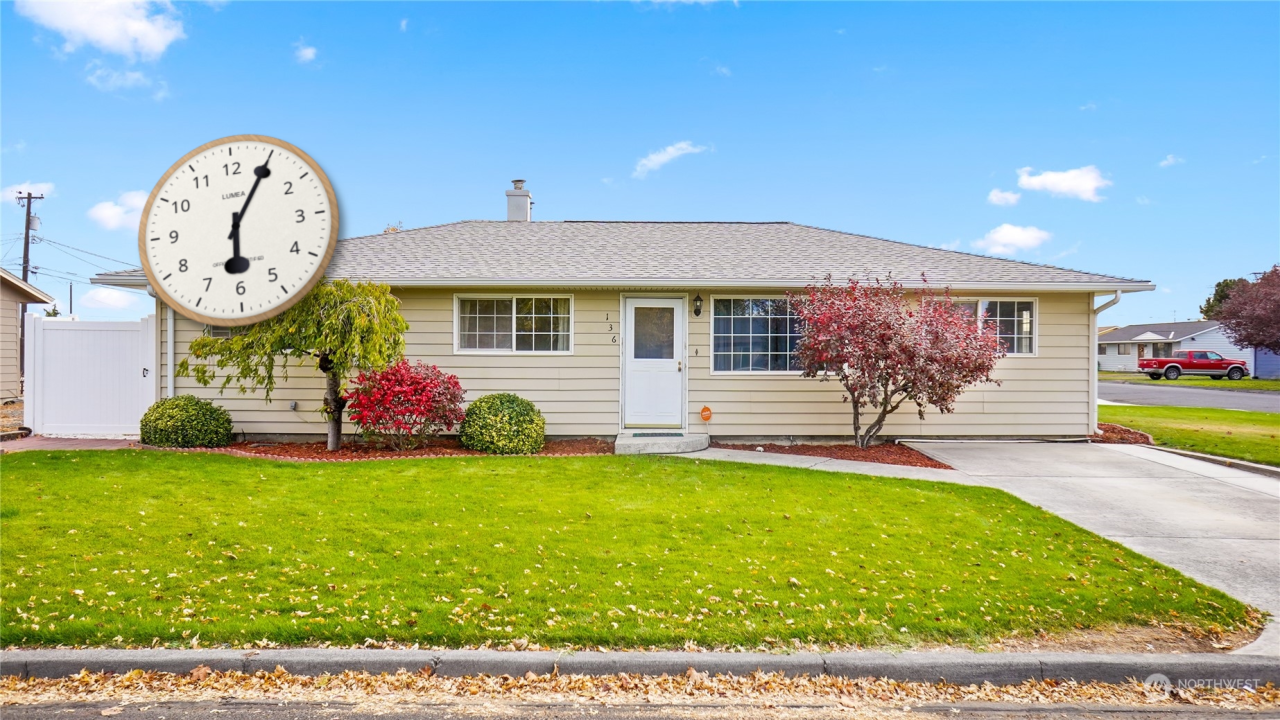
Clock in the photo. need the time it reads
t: 6:05
